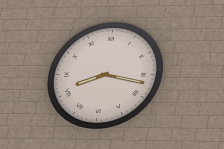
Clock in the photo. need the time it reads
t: 8:17
